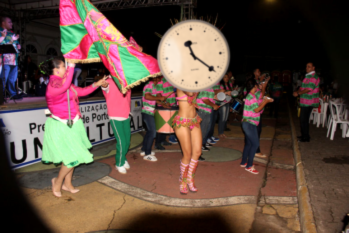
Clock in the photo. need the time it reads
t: 11:22
